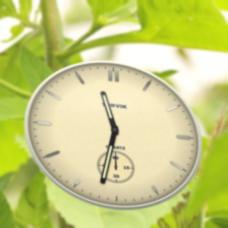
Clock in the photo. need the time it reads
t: 11:32
